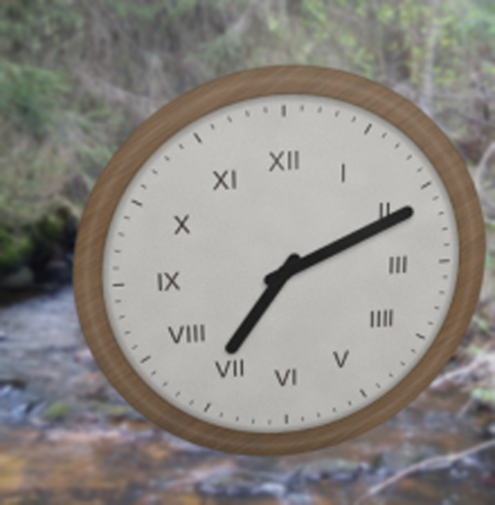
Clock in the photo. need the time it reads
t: 7:11
